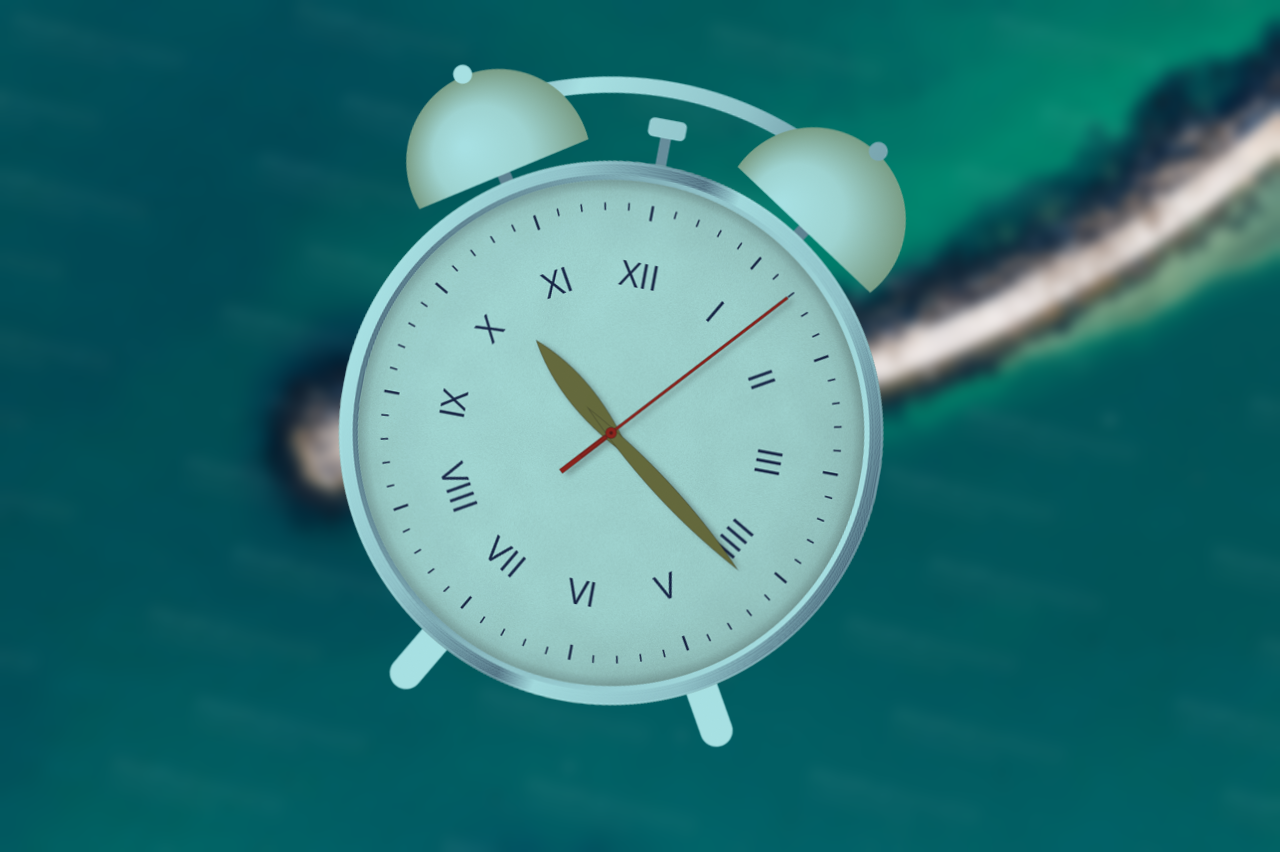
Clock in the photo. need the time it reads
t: 10:21:07
